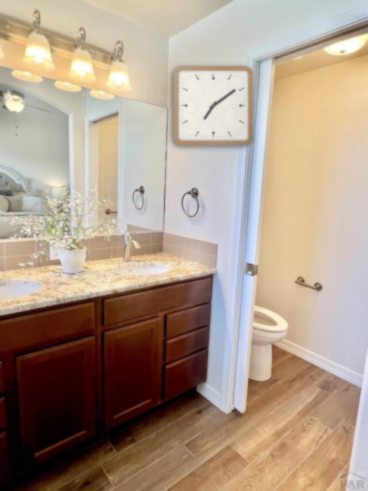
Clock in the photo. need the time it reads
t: 7:09
